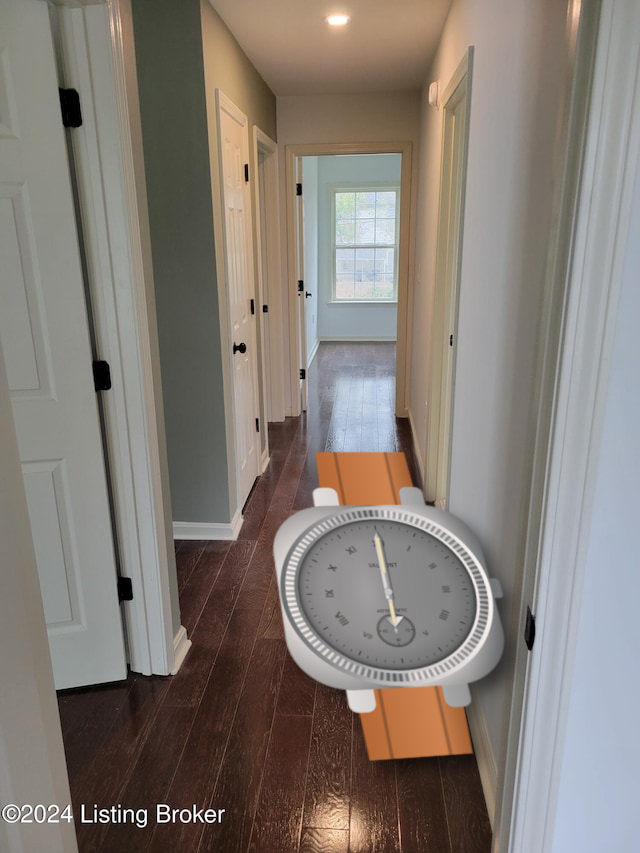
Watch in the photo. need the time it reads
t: 6:00
